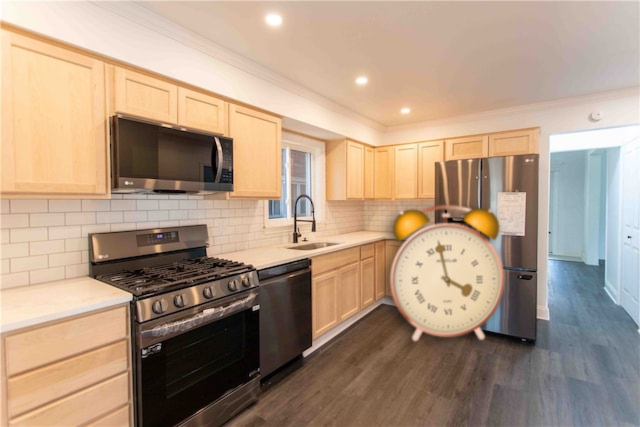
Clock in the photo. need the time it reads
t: 3:58
